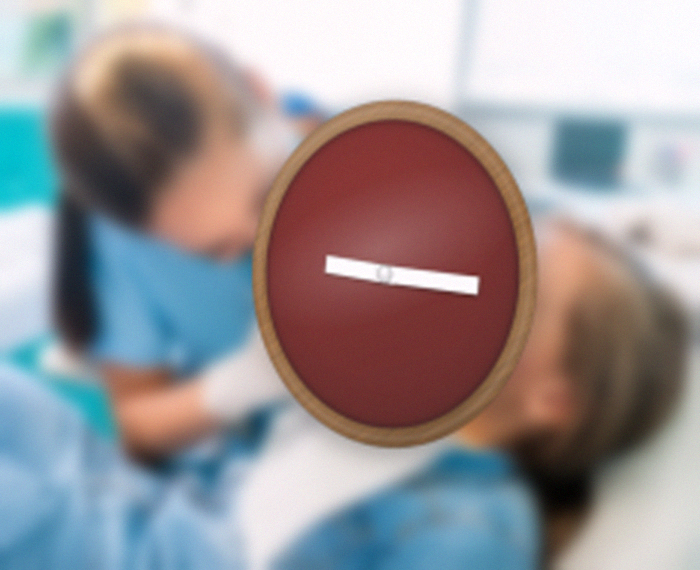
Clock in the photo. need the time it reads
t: 9:16
